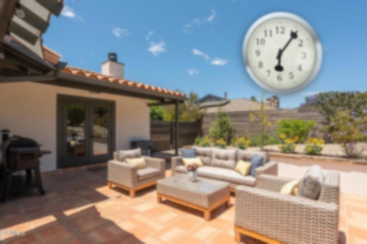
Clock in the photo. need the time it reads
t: 6:06
